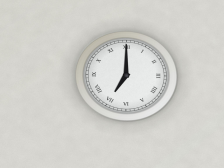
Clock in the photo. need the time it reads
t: 7:00
